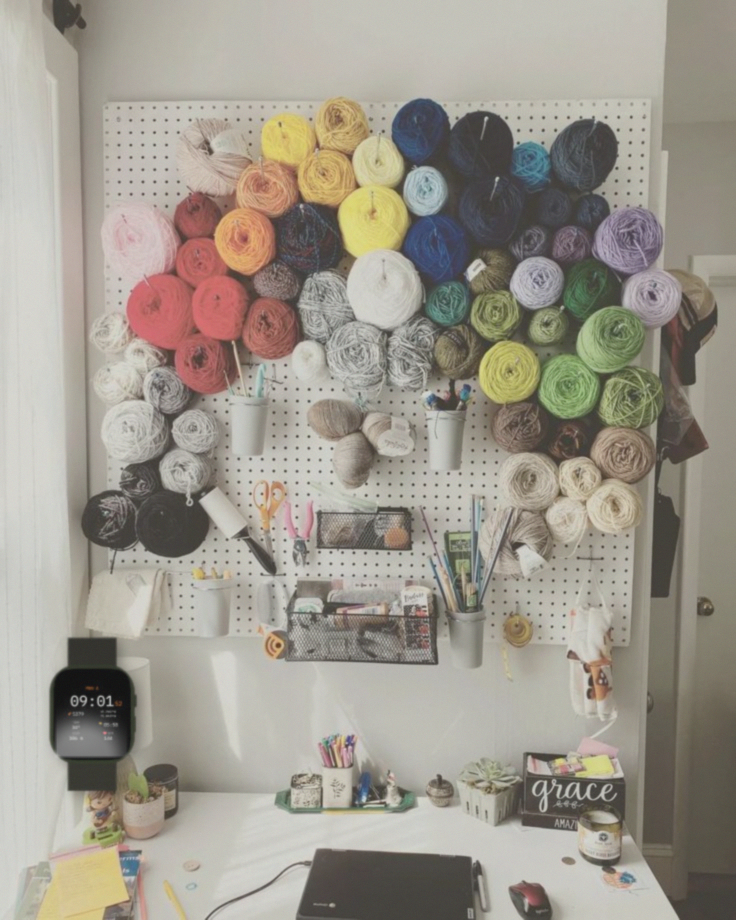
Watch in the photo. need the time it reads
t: 9:01
